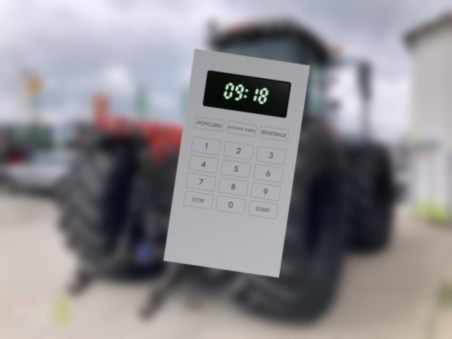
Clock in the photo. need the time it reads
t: 9:18
